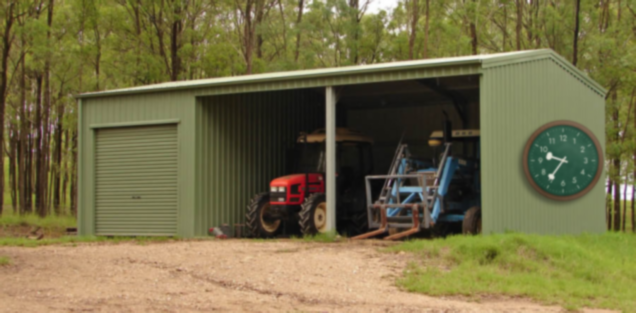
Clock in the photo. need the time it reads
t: 9:36
